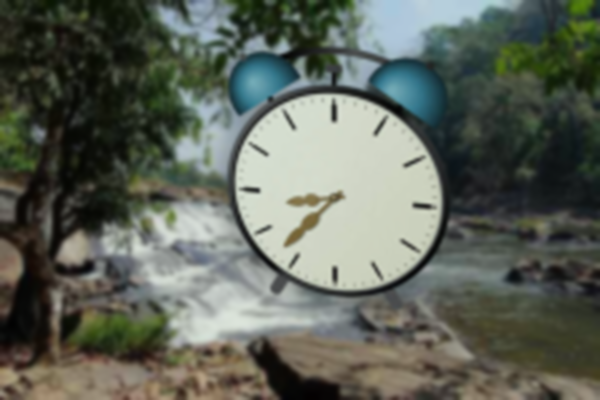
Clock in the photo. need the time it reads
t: 8:37
